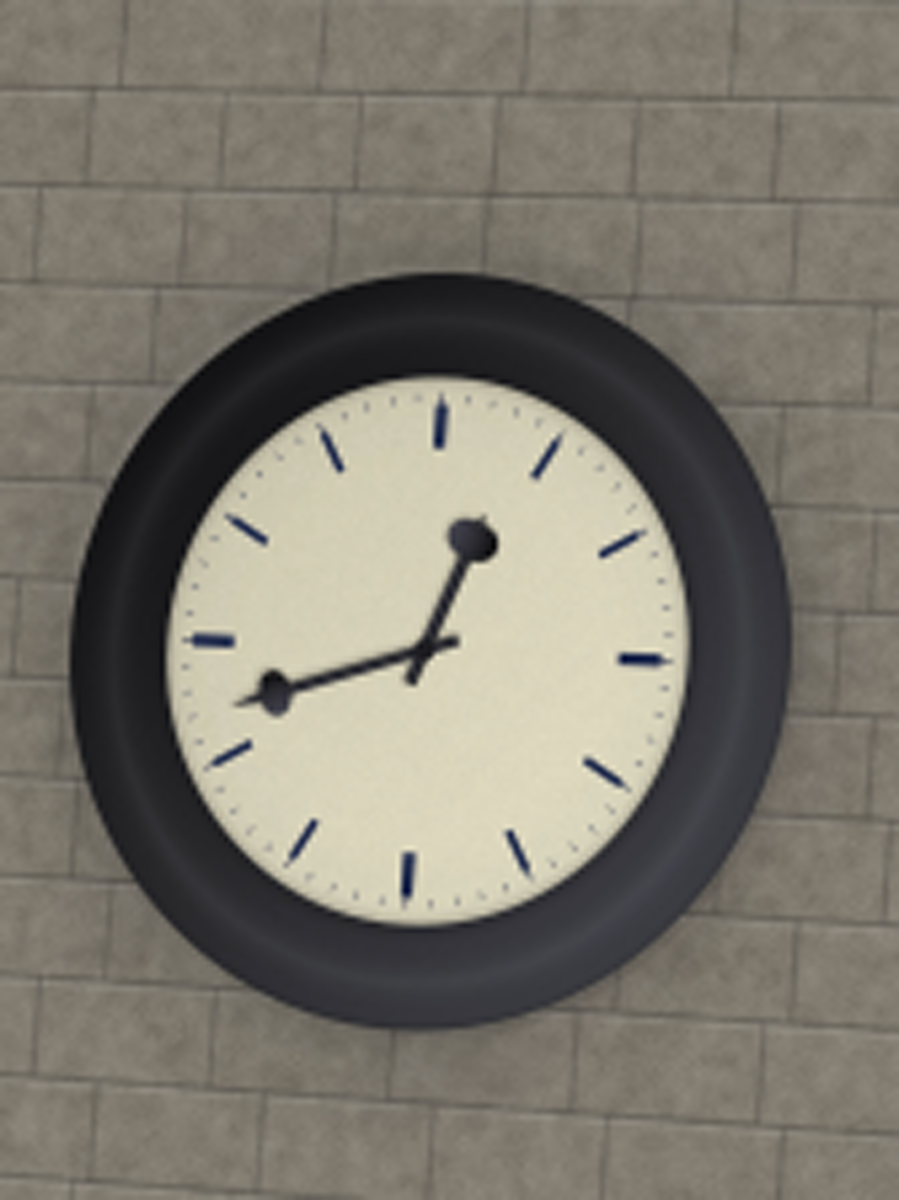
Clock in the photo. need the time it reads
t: 12:42
